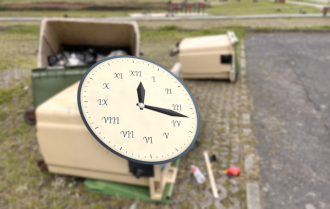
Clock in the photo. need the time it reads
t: 12:17
